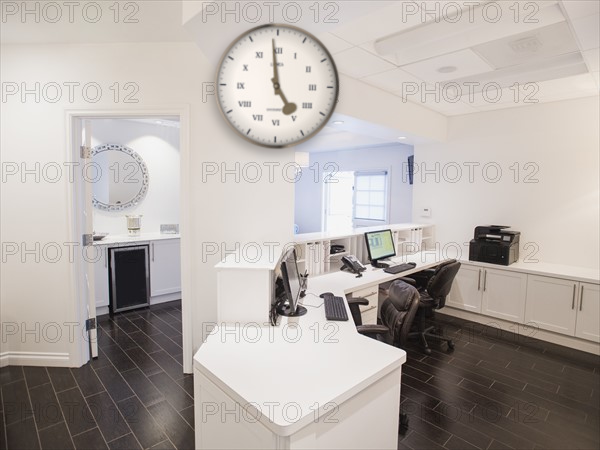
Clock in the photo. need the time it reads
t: 4:59
